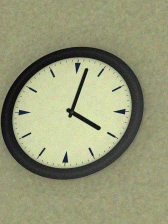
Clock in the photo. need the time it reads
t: 4:02
